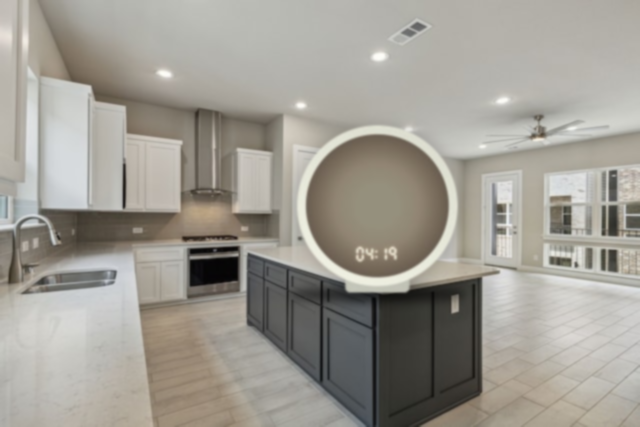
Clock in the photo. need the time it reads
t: 4:19
